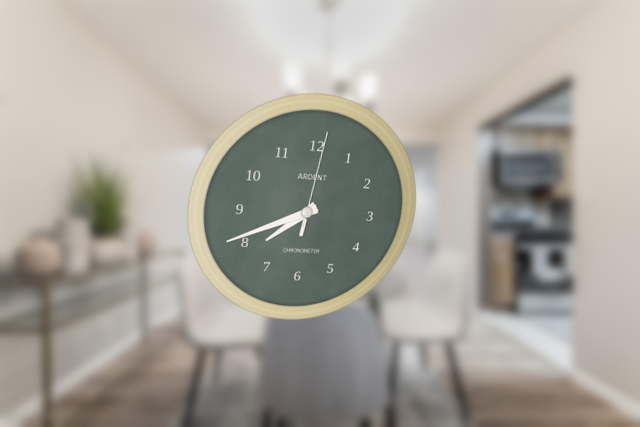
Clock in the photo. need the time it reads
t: 7:41:01
